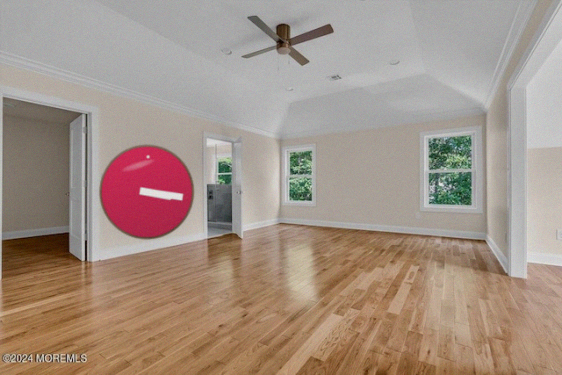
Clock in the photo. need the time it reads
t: 3:16
